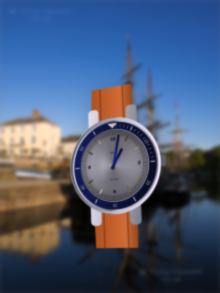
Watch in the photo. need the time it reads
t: 1:02
